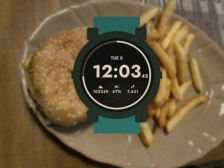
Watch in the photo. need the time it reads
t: 12:03
